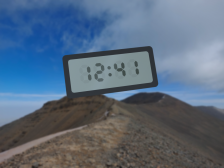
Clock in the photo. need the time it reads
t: 12:41
